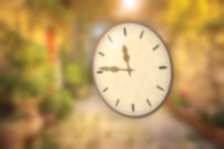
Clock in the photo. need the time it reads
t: 11:46
